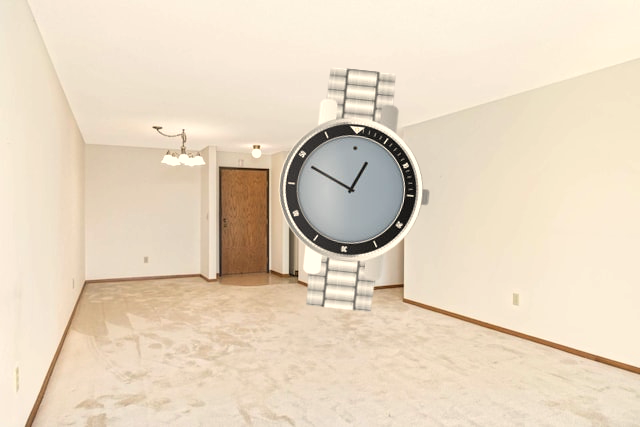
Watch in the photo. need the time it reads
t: 12:49
